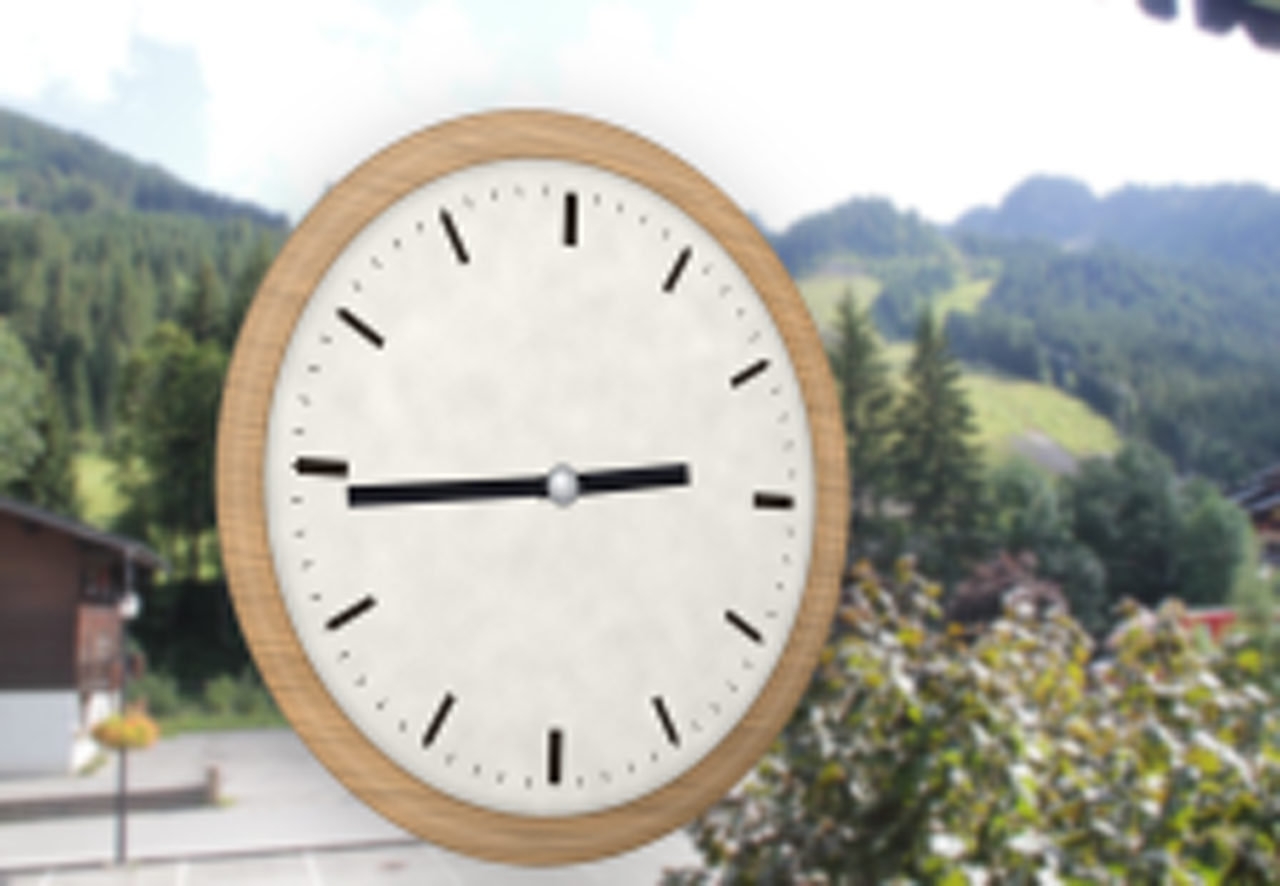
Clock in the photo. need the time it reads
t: 2:44
